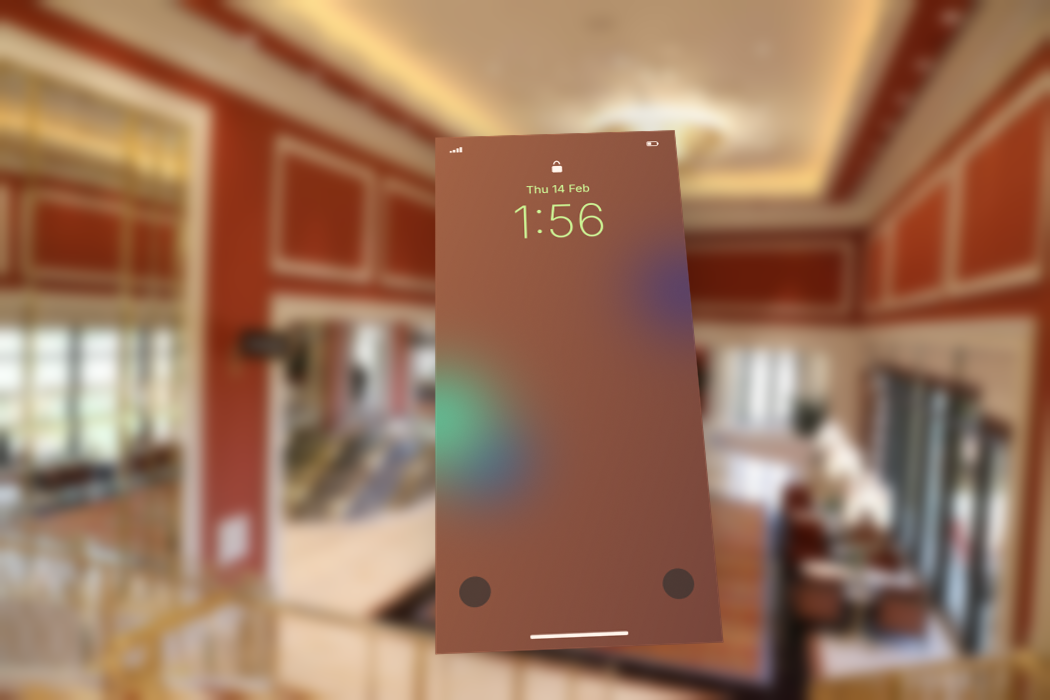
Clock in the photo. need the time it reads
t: 1:56
